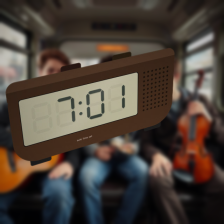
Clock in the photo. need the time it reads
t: 7:01
